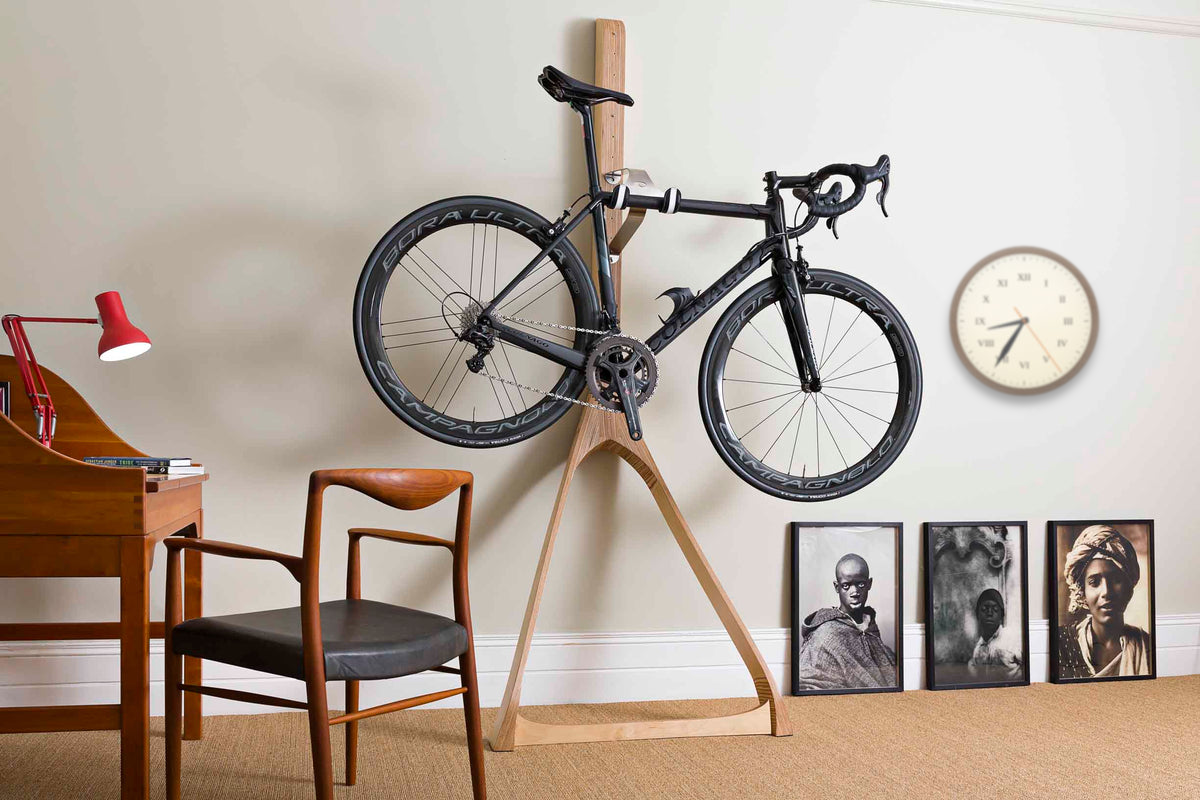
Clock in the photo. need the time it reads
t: 8:35:24
